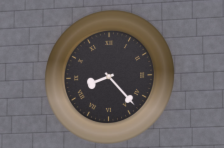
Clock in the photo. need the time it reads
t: 8:23
